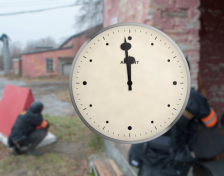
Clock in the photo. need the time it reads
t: 11:59
